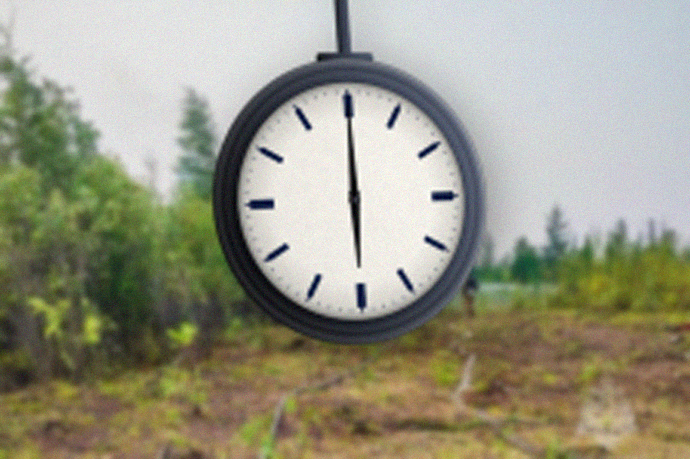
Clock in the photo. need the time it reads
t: 6:00
